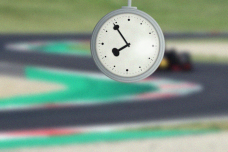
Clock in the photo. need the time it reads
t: 7:54
